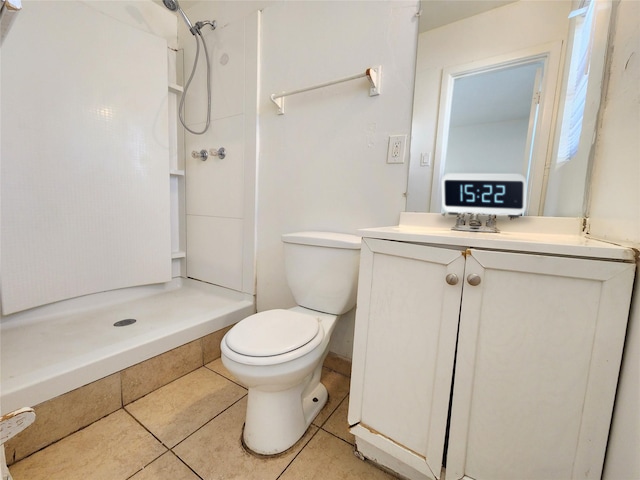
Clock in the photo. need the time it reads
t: 15:22
